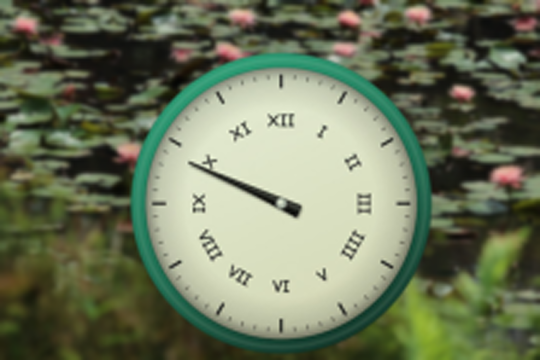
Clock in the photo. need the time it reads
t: 9:49
